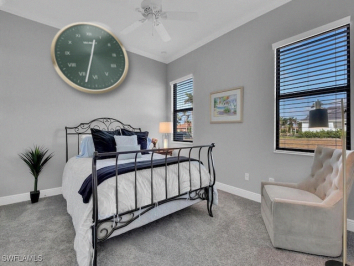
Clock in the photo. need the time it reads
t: 12:33
